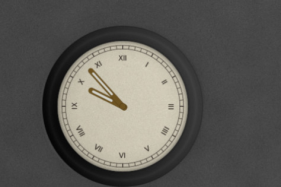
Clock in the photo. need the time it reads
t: 9:53
